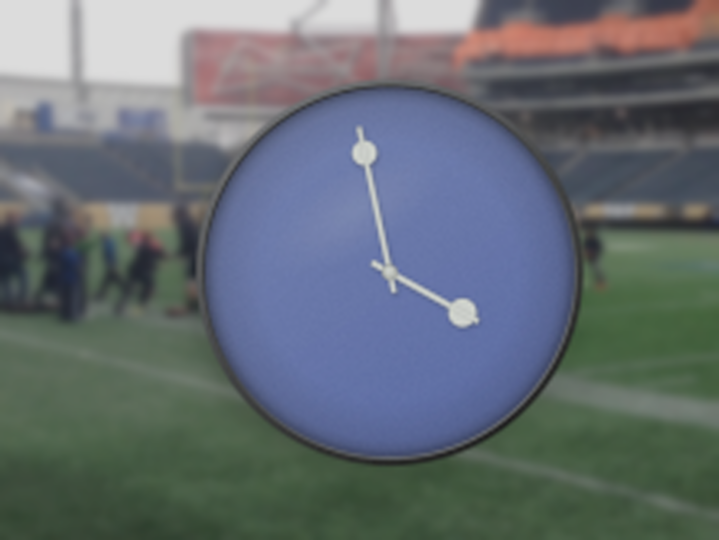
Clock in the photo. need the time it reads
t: 3:58
